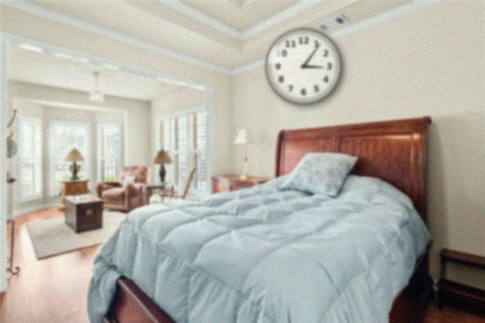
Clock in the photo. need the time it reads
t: 3:06
